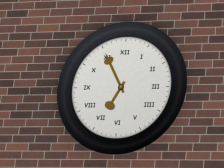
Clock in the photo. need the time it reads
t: 6:55
